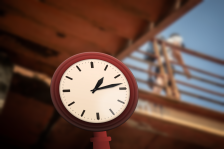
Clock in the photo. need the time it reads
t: 1:13
